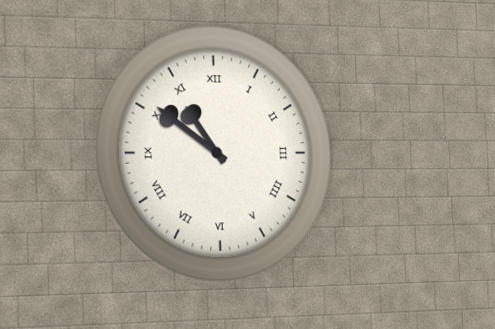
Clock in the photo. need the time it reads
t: 10:51
